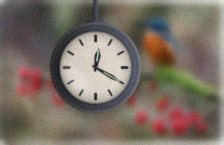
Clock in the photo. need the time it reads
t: 12:20
